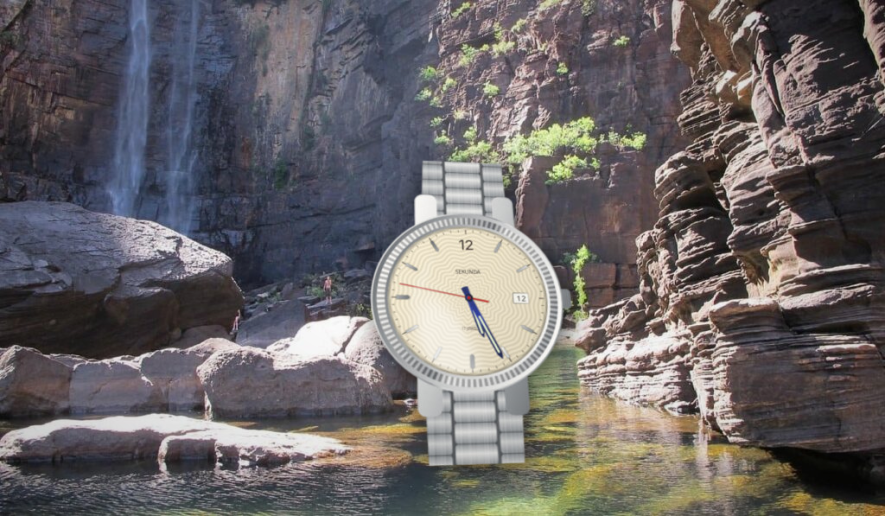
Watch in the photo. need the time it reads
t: 5:25:47
